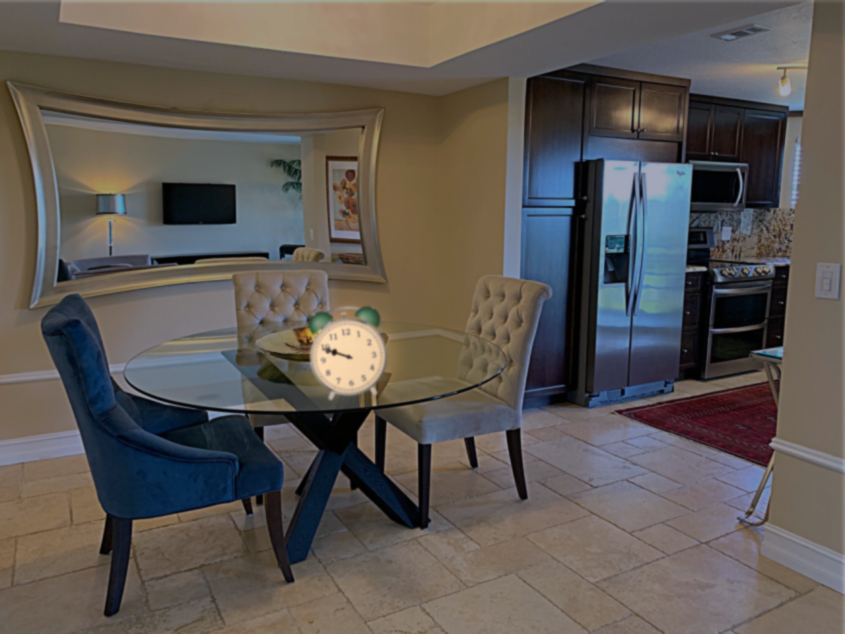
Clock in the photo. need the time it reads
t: 9:49
